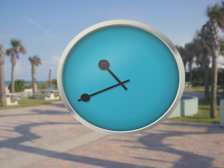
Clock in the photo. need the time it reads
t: 10:41
